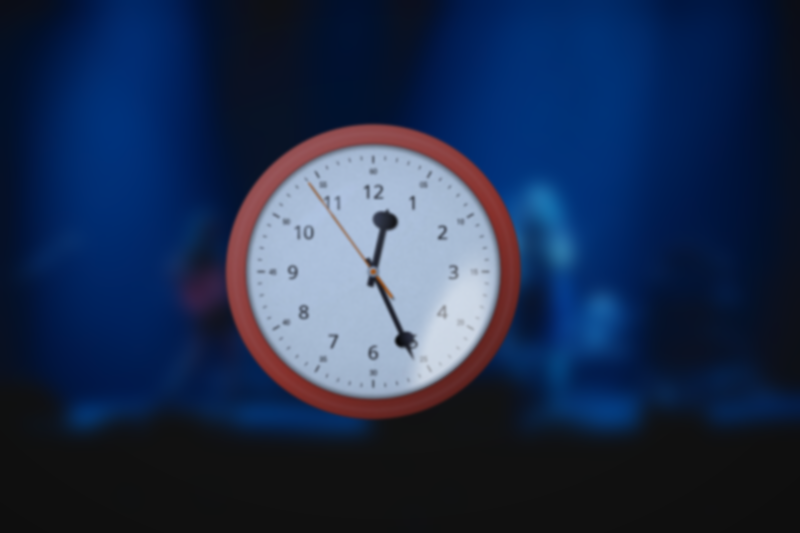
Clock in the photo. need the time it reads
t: 12:25:54
